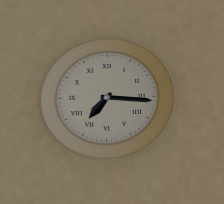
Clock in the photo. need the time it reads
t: 7:16
